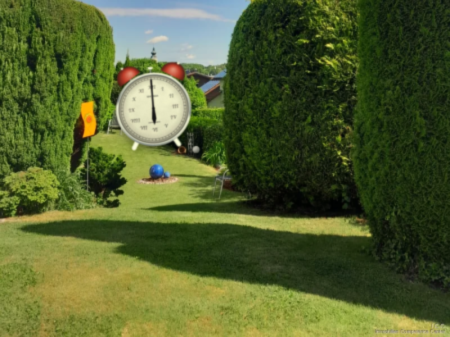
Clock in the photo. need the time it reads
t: 6:00
